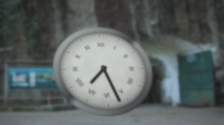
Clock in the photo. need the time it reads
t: 7:27
